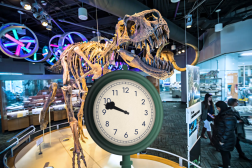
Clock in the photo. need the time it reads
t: 9:48
